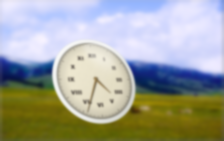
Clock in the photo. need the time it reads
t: 4:34
